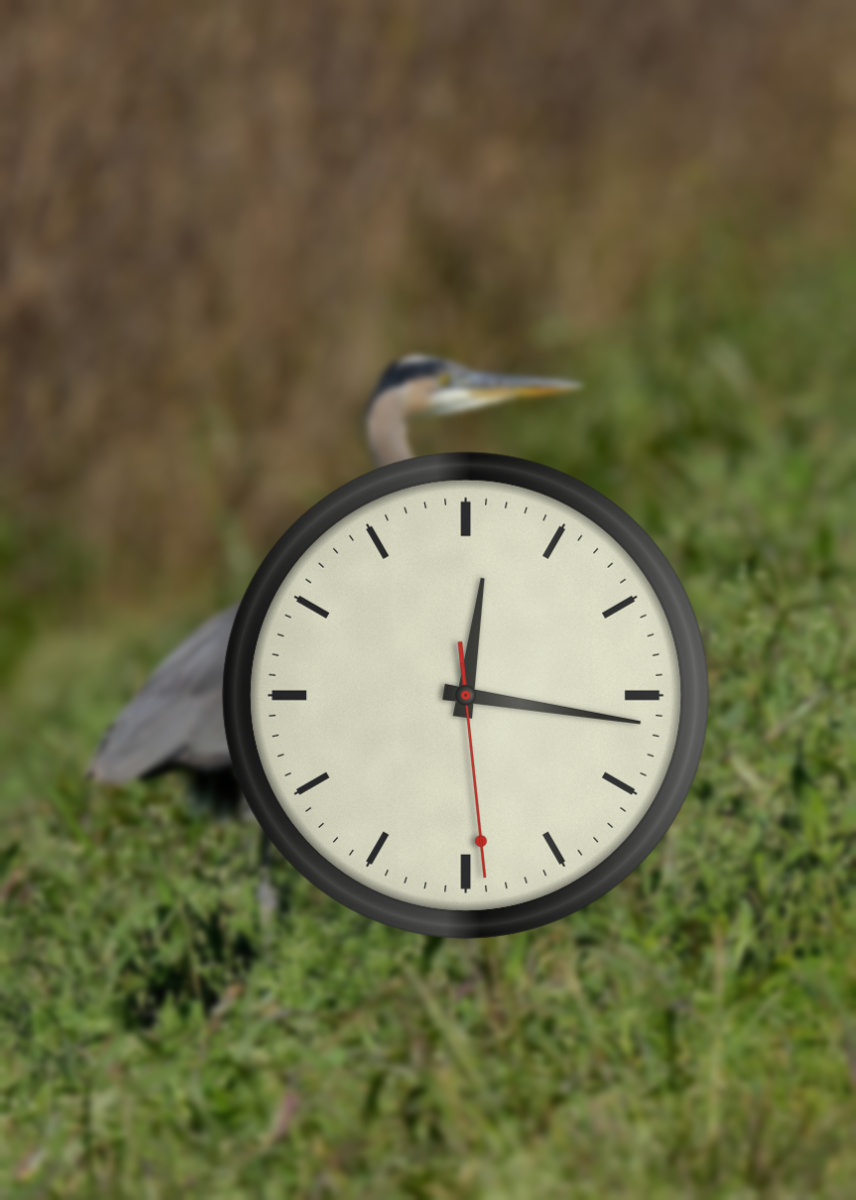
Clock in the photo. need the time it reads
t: 12:16:29
